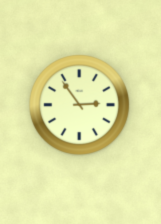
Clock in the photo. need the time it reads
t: 2:54
